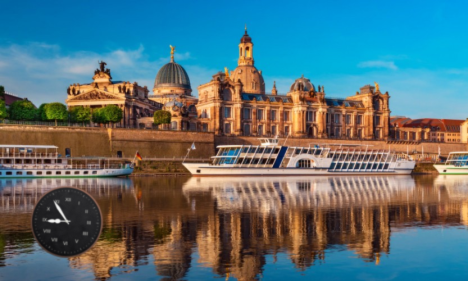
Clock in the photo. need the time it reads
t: 8:54
